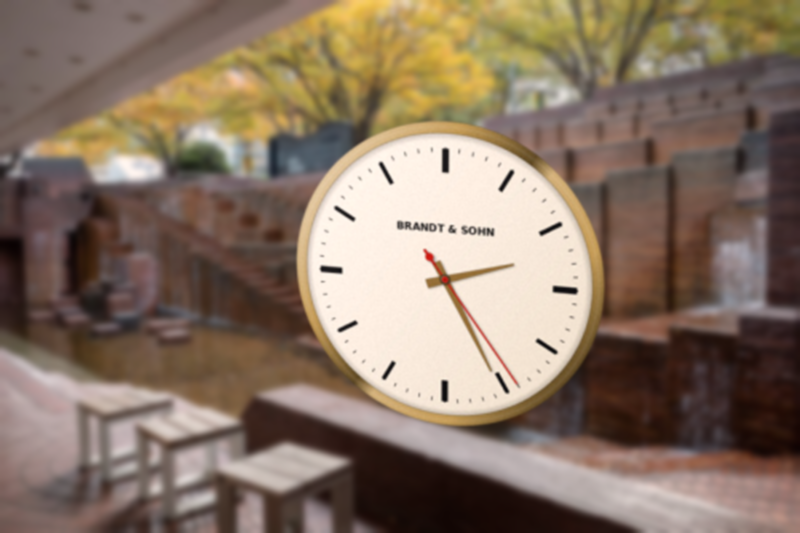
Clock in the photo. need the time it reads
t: 2:25:24
